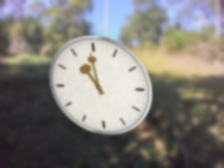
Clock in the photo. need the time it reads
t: 10:59
